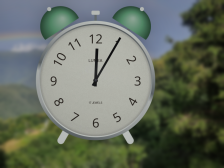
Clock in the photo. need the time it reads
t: 12:05
